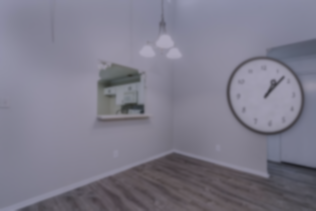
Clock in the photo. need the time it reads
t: 1:08
